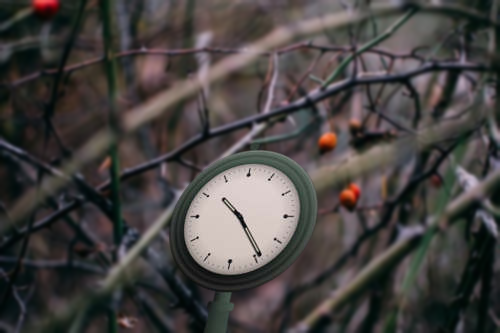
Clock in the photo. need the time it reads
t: 10:24
